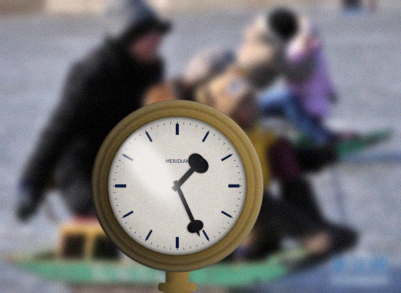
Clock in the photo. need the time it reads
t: 1:26
